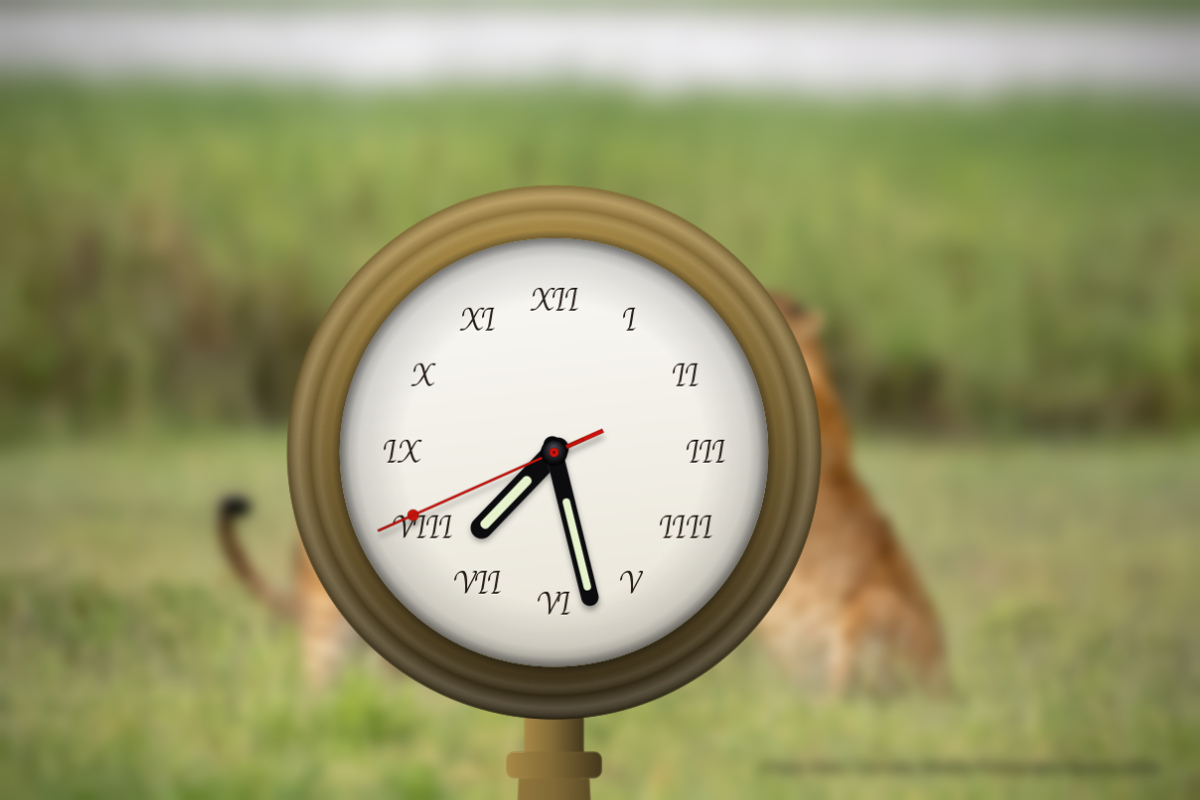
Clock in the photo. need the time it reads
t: 7:27:41
